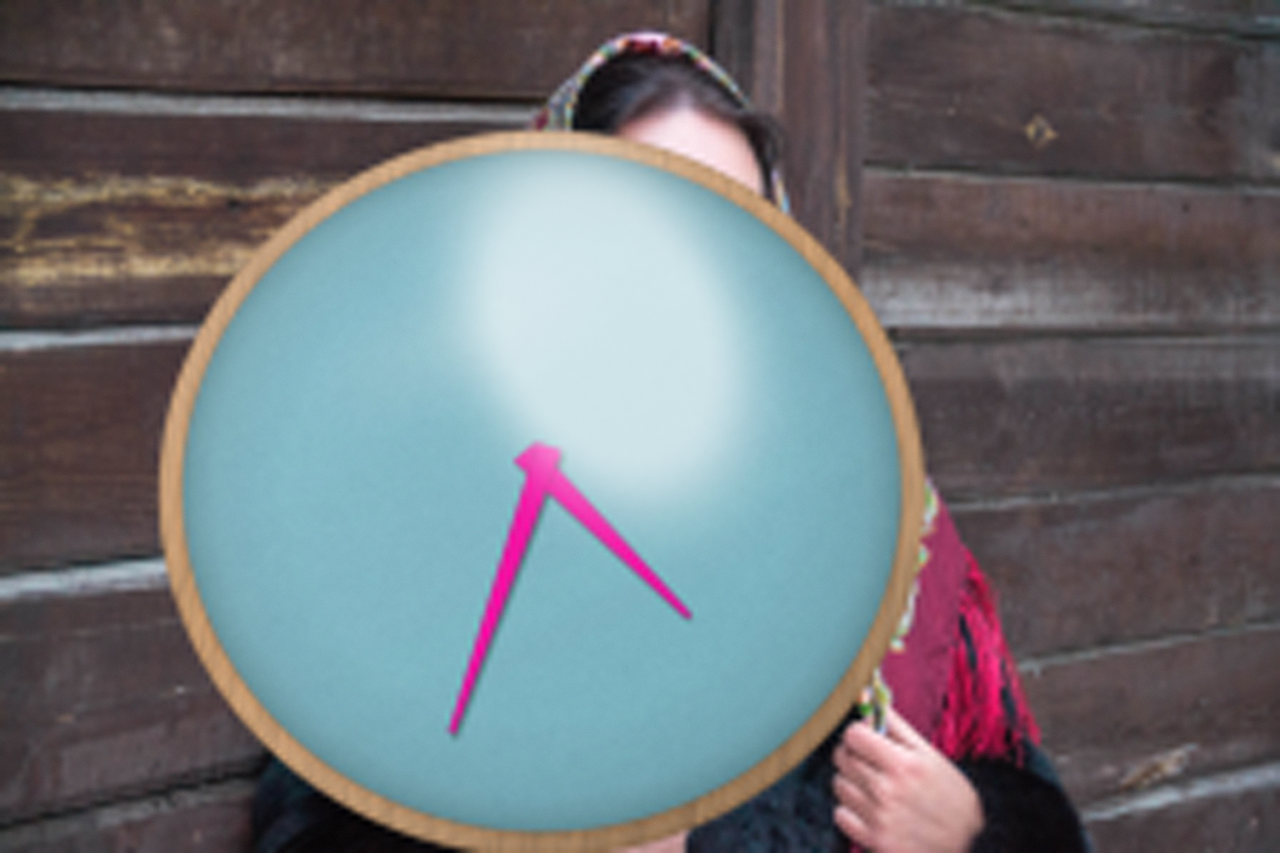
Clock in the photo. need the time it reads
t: 4:33
